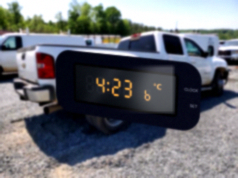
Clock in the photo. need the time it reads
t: 4:23
